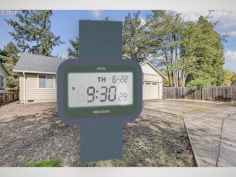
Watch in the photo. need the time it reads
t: 9:30:29
